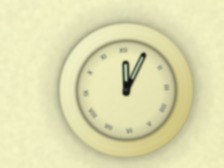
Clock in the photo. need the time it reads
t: 12:05
